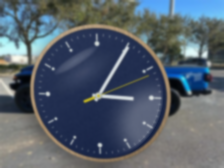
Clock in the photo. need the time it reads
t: 3:05:11
